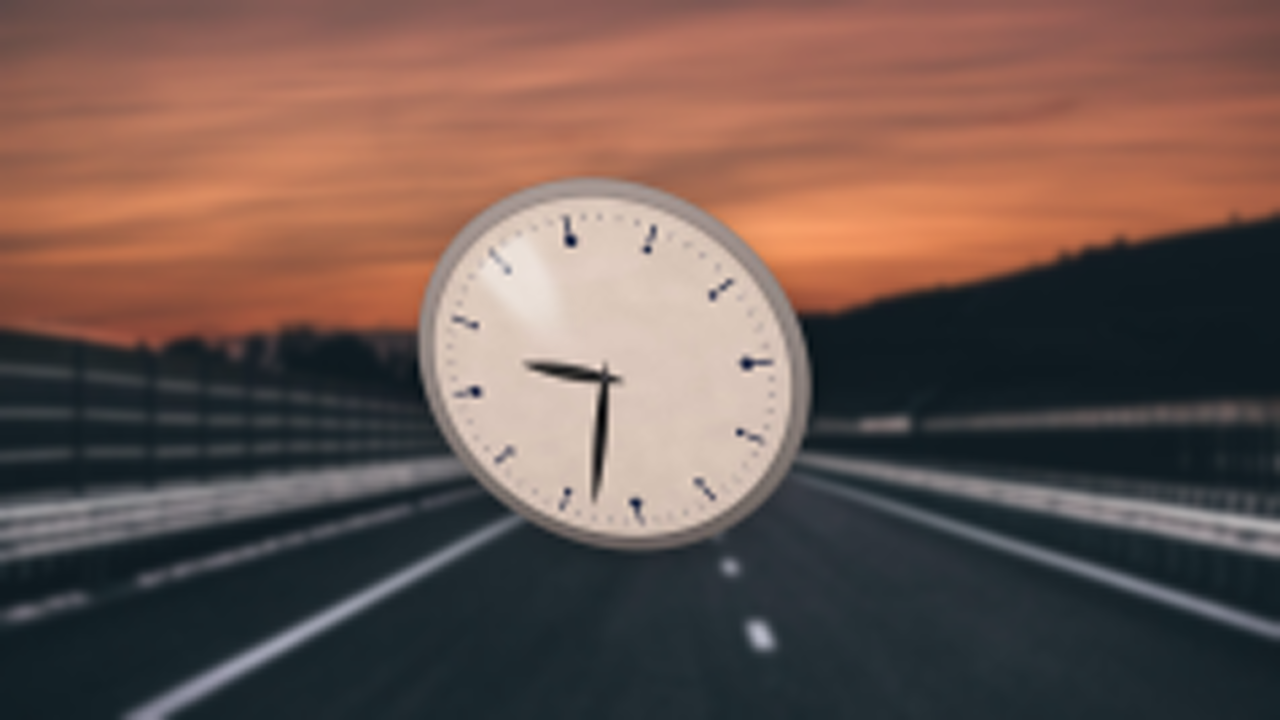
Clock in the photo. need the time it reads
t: 9:33
